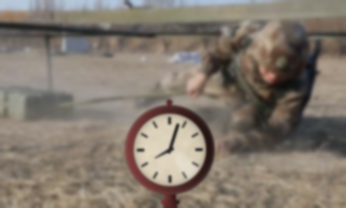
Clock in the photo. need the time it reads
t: 8:03
